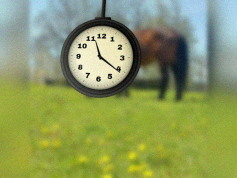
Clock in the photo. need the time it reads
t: 11:21
